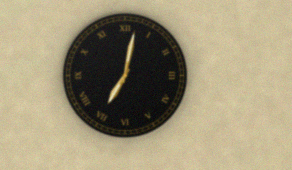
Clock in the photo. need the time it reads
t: 7:02
